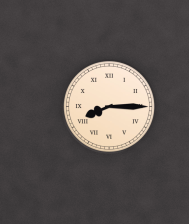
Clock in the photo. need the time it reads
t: 8:15
